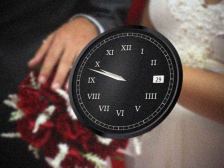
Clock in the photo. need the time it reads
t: 9:48
